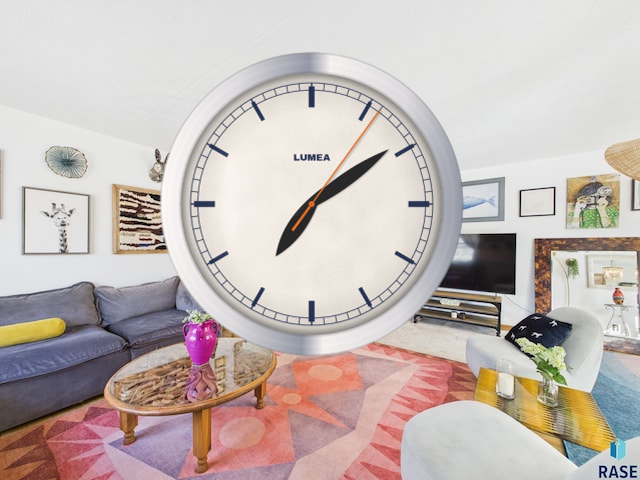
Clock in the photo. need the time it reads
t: 7:09:06
